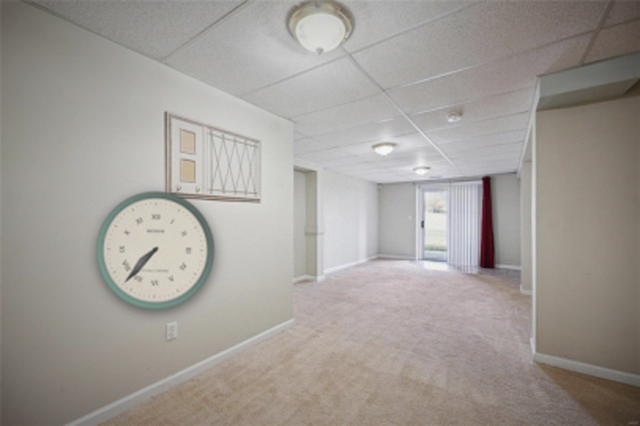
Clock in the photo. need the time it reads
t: 7:37
